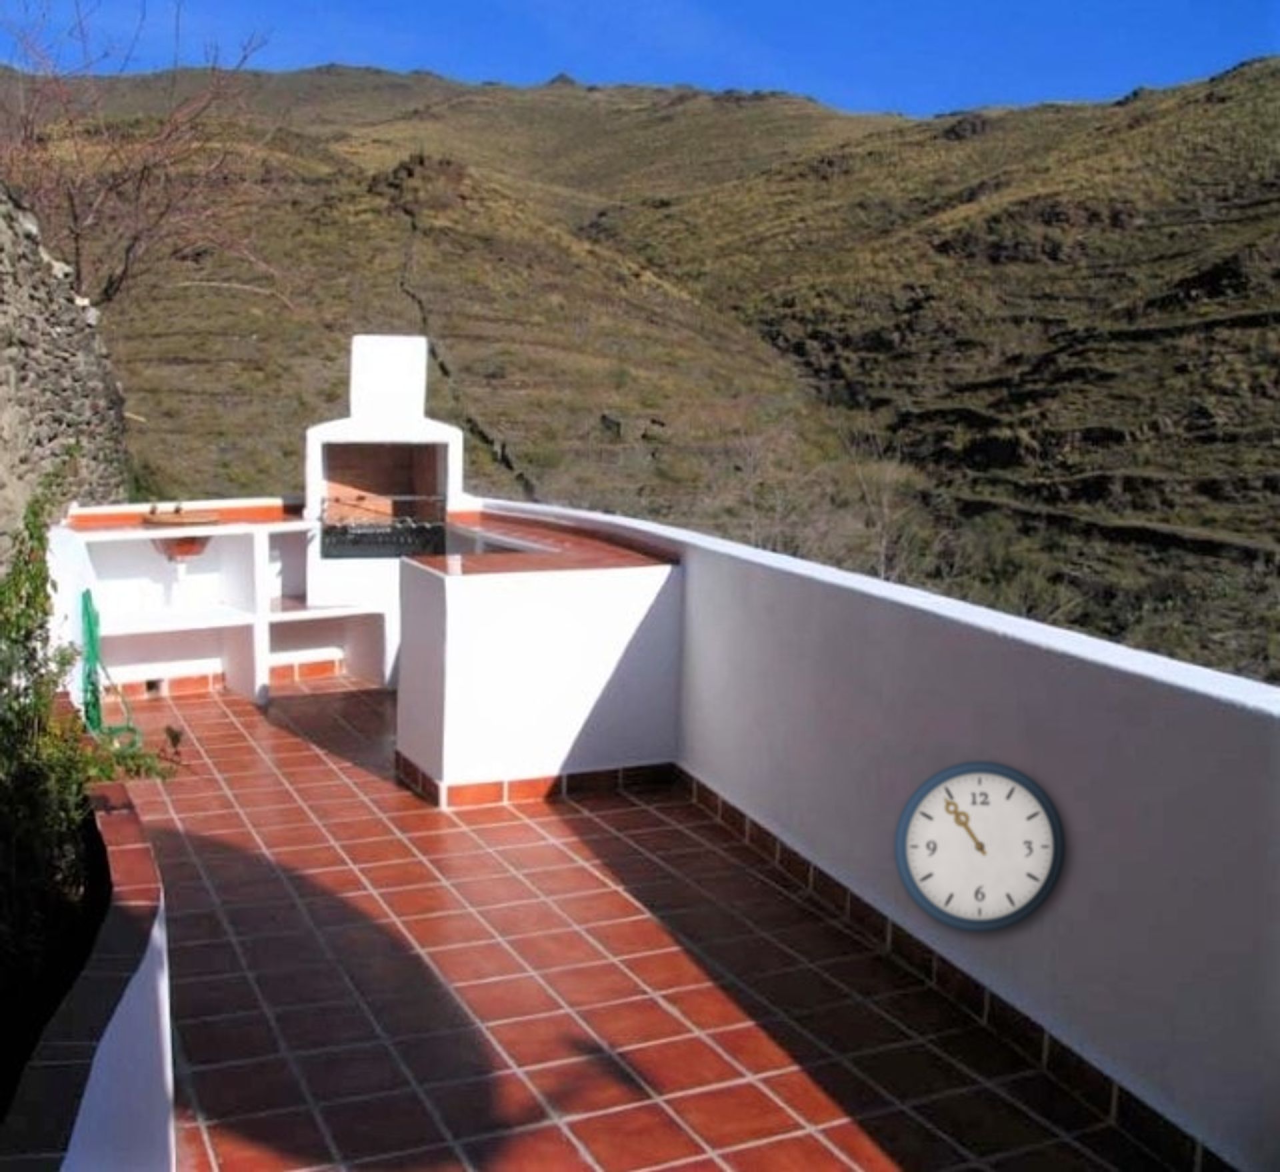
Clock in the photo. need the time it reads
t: 10:54
